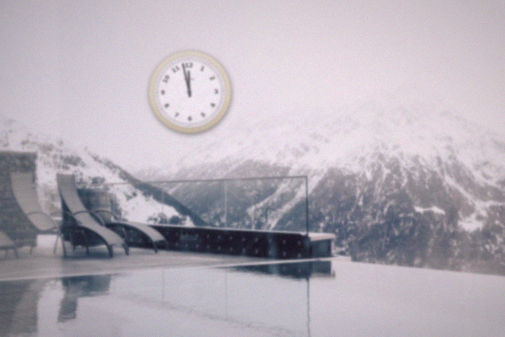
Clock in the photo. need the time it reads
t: 11:58
